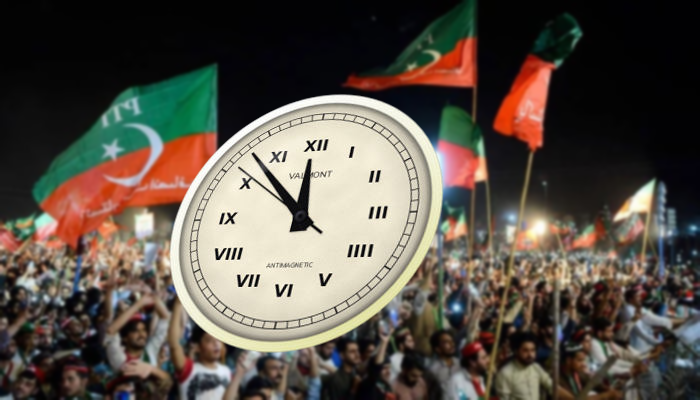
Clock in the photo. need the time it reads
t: 11:52:51
